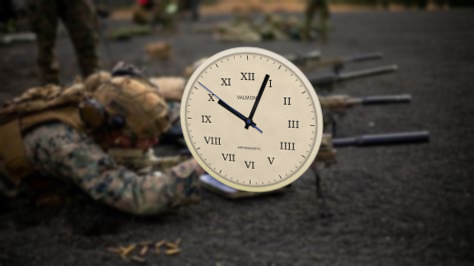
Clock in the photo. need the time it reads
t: 10:03:51
